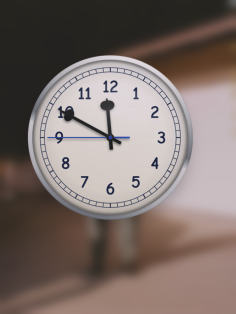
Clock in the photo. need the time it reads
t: 11:49:45
